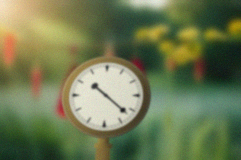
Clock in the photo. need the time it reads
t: 10:22
